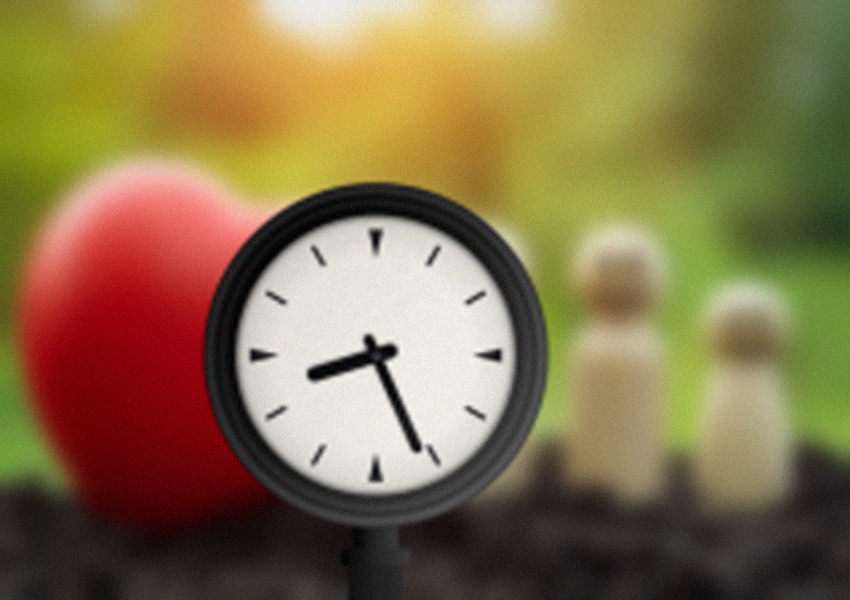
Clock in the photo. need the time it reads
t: 8:26
